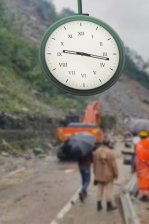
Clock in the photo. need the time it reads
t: 9:17
